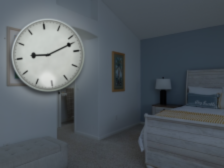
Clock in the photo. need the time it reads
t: 9:12
